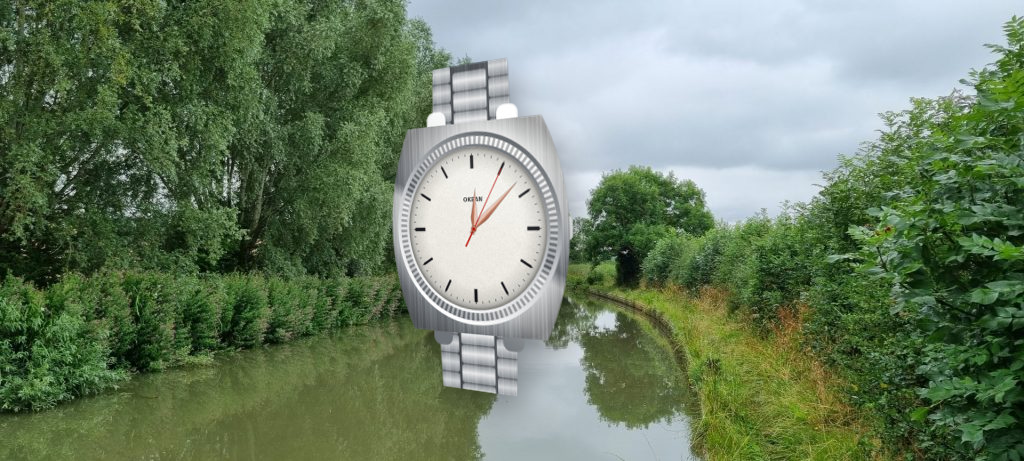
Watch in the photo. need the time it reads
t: 12:08:05
